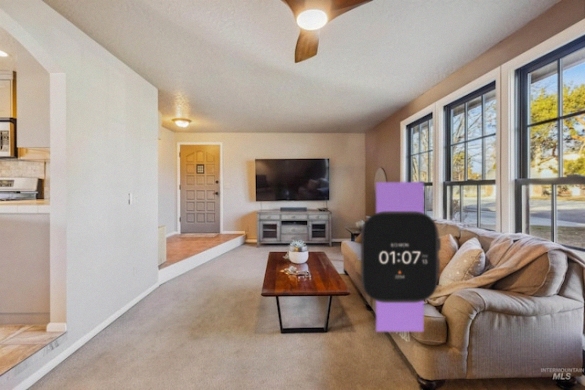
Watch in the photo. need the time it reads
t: 1:07
